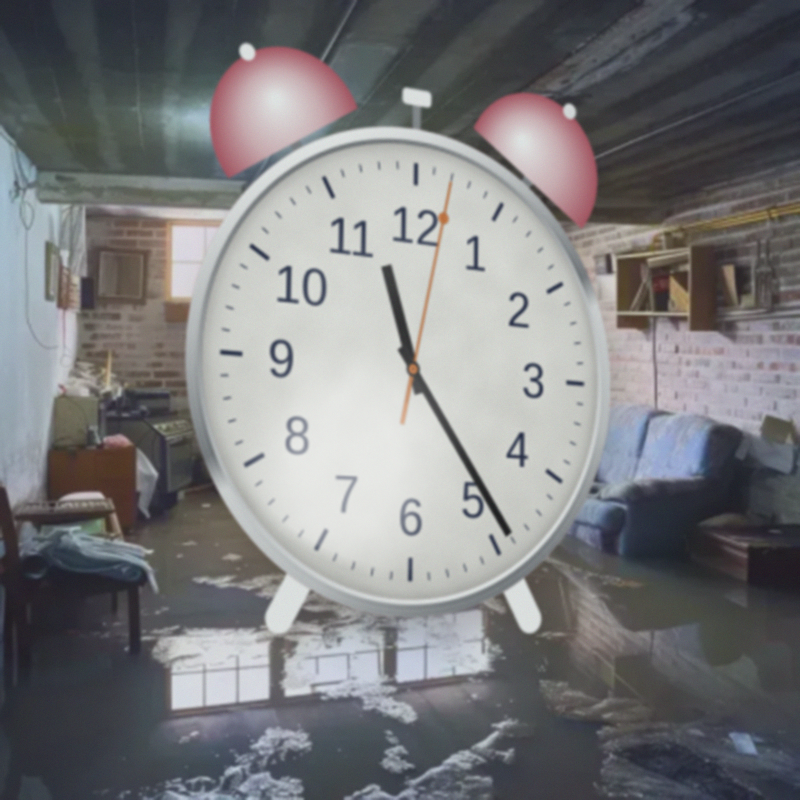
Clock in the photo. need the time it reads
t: 11:24:02
